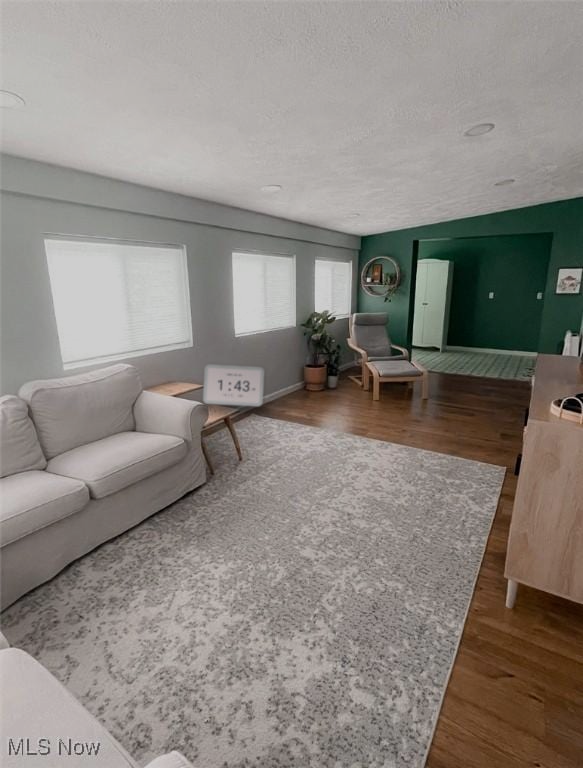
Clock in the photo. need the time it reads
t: 1:43
